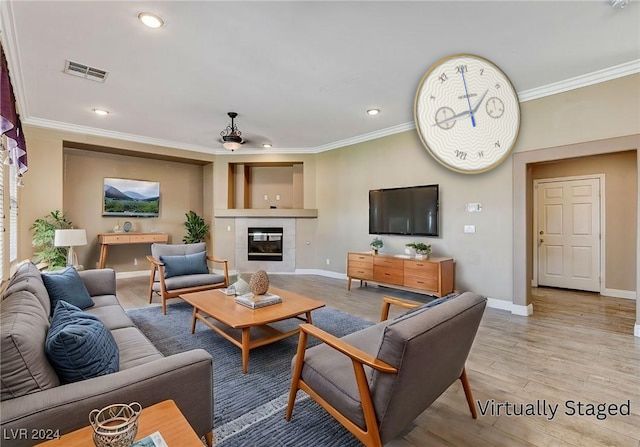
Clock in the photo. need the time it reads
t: 1:44
